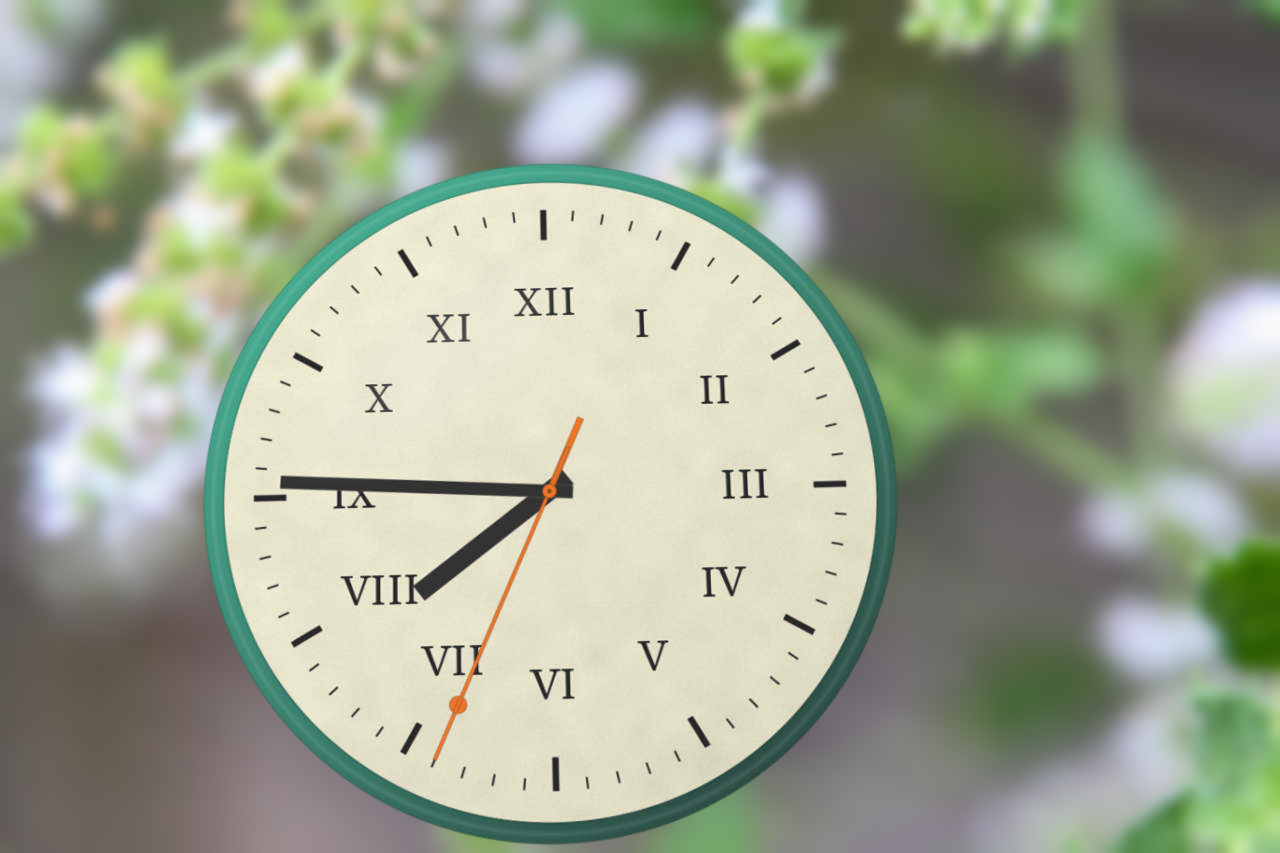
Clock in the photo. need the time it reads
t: 7:45:34
